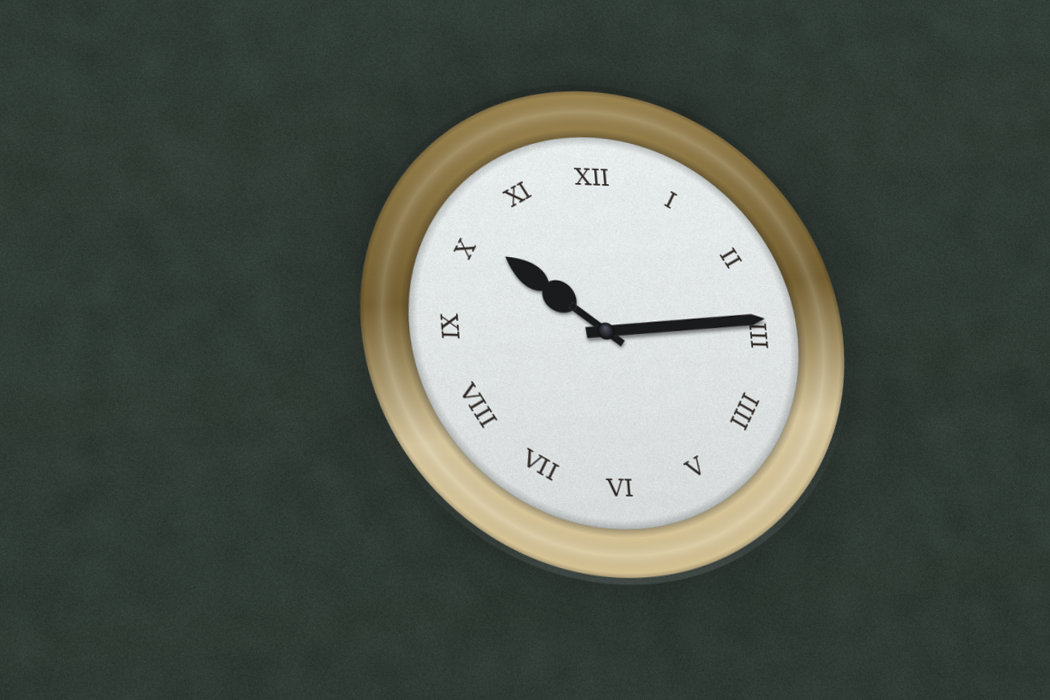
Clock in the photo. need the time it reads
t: 10:14
